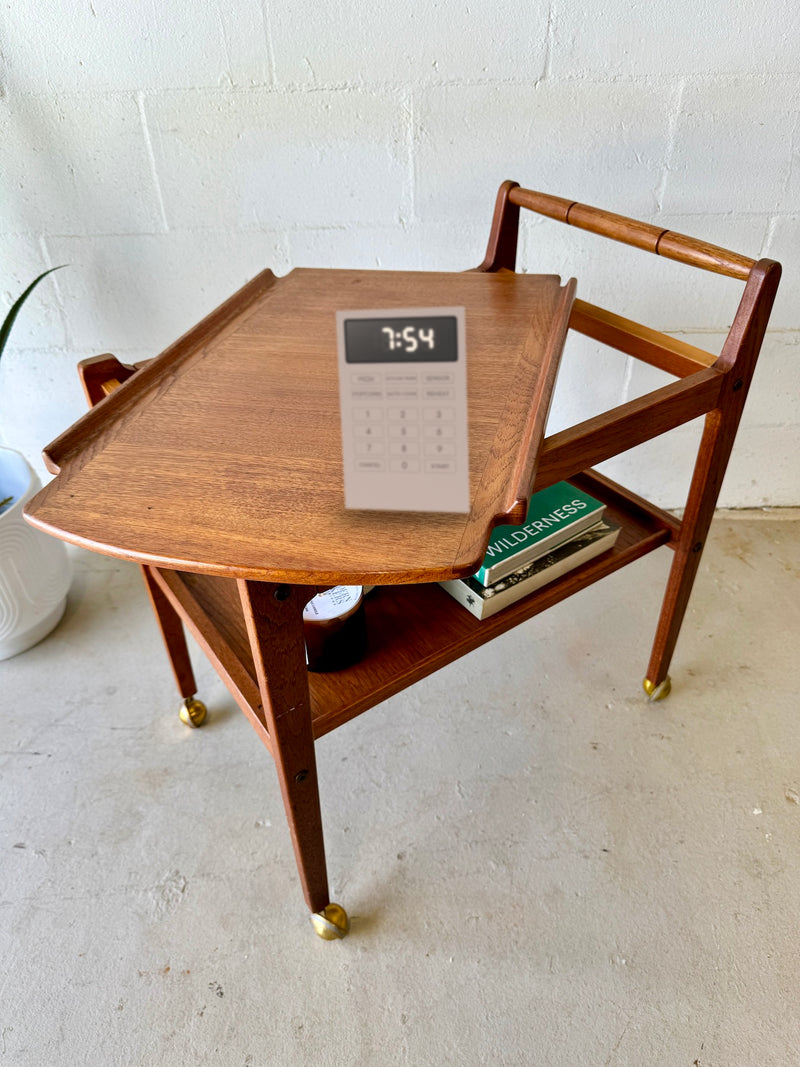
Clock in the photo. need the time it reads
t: 7:54
